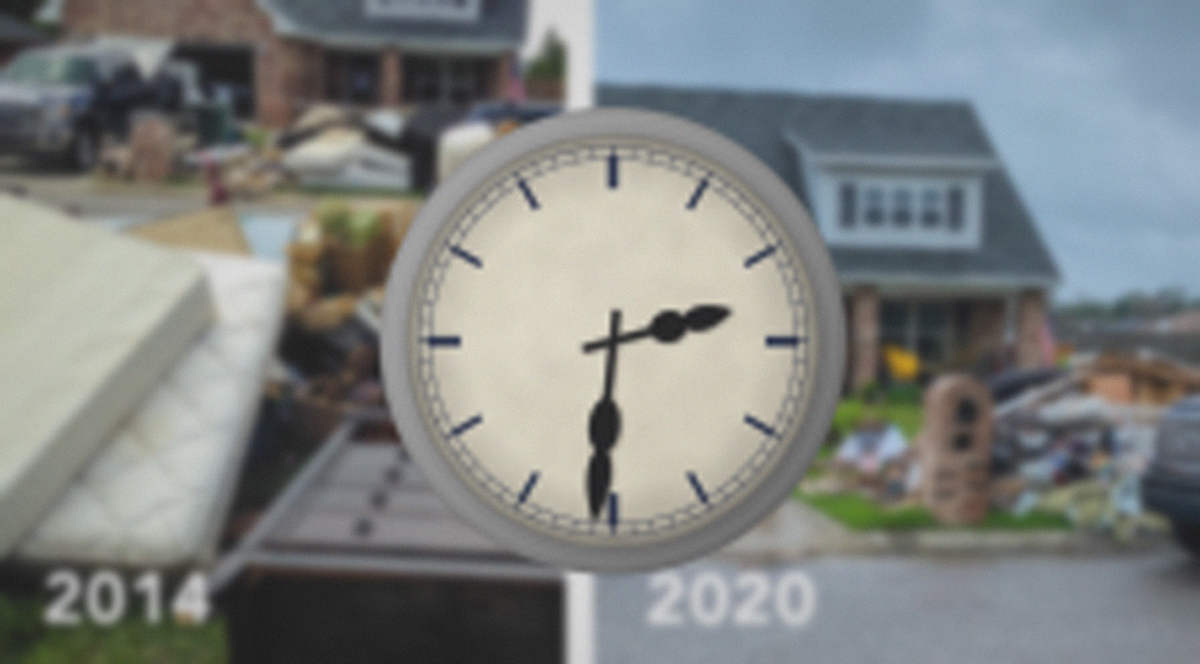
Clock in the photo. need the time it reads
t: 2:31
